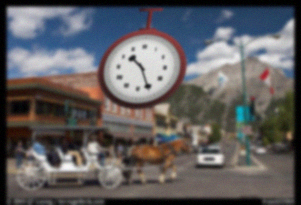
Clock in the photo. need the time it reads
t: 10:26
